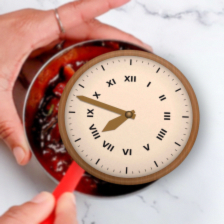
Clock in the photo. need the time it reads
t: 7:48
